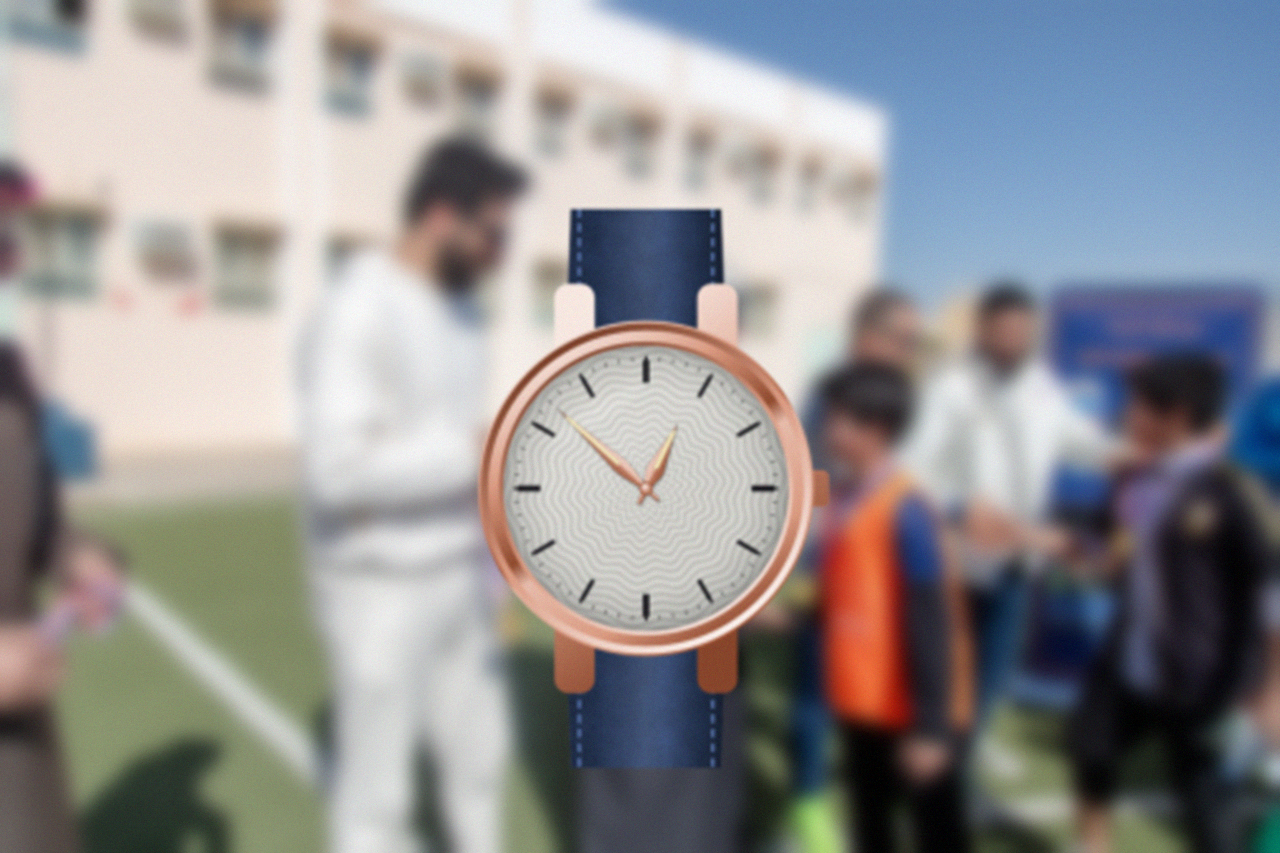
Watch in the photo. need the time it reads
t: 12:52
